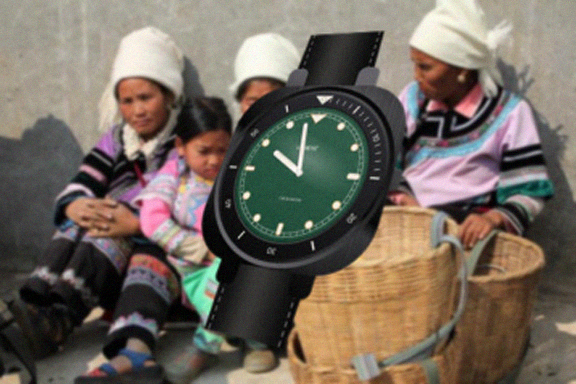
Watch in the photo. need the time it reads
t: 9:58
